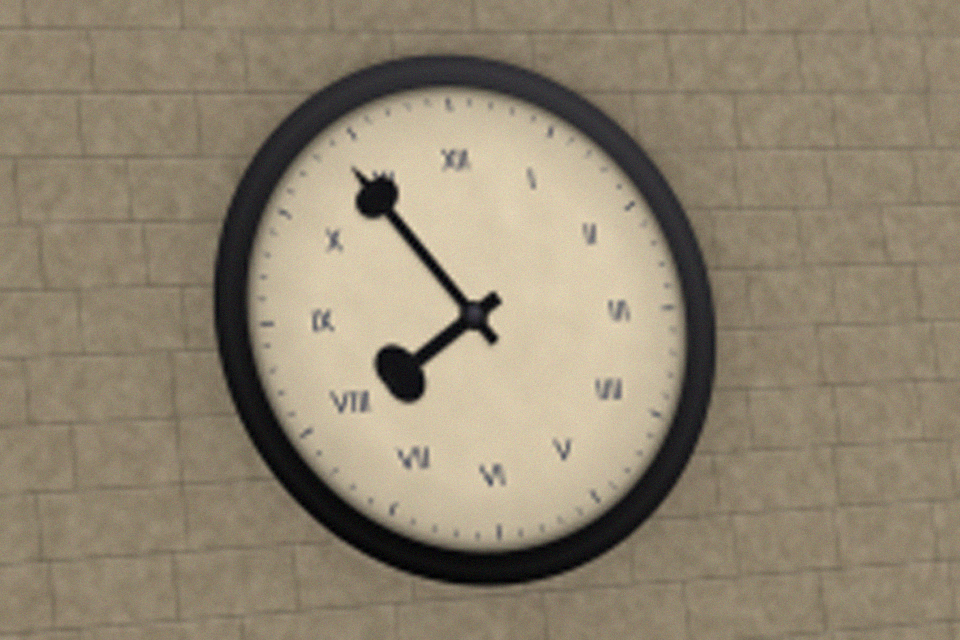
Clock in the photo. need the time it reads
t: 7:54
